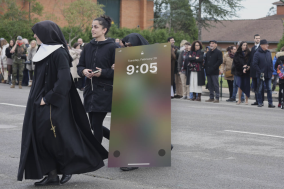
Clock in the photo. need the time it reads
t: 9:05
